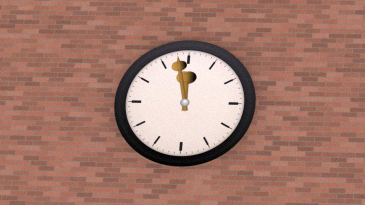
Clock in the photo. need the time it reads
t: 11:58
